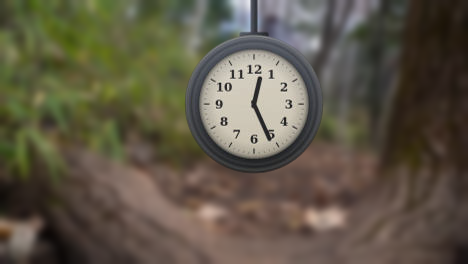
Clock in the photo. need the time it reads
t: 12:26
